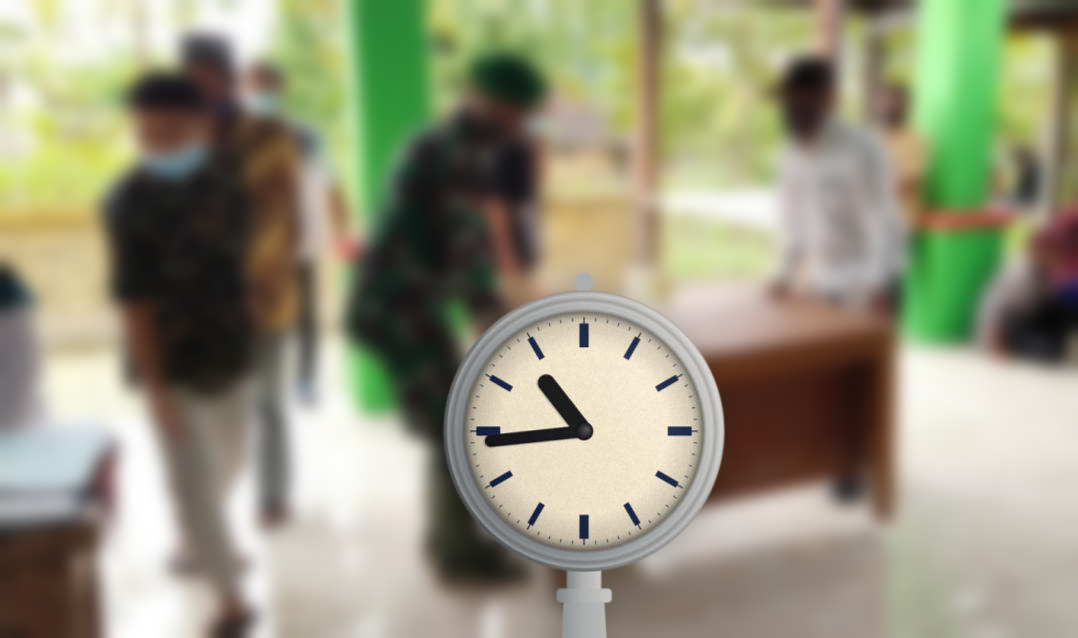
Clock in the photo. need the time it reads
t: 10:44
